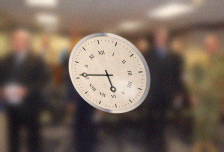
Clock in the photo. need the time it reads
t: 5:46
